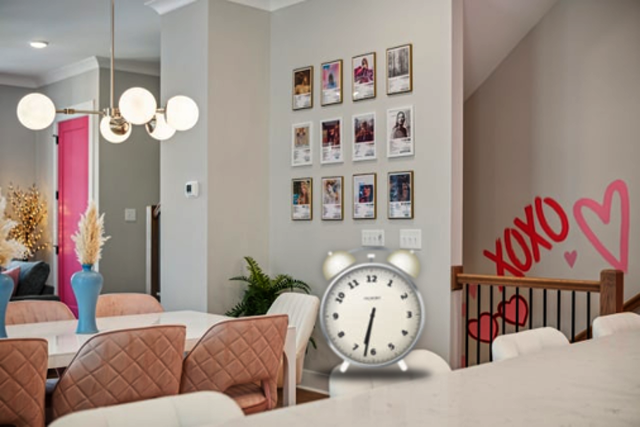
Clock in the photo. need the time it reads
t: 6:32
